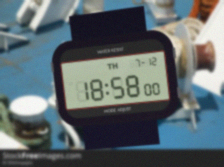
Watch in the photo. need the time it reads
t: 18:58:00
